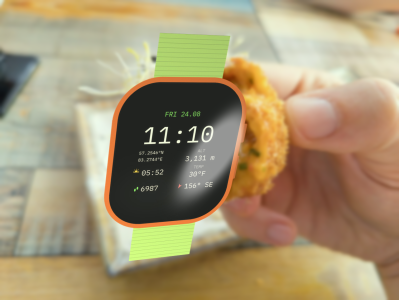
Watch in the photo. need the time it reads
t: 11:10
